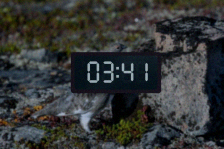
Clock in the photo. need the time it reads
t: 3:41
